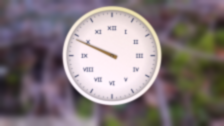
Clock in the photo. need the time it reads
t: 9:49
